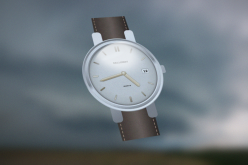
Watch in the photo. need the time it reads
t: 4:43
